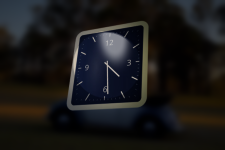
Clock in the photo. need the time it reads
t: 4:29
